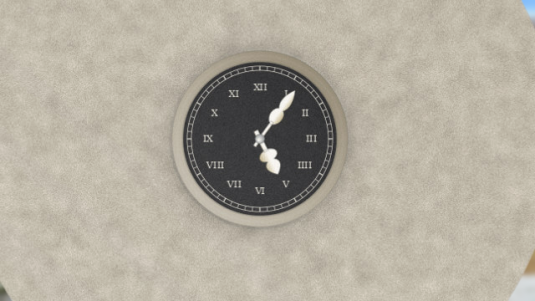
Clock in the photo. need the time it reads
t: 5:06
